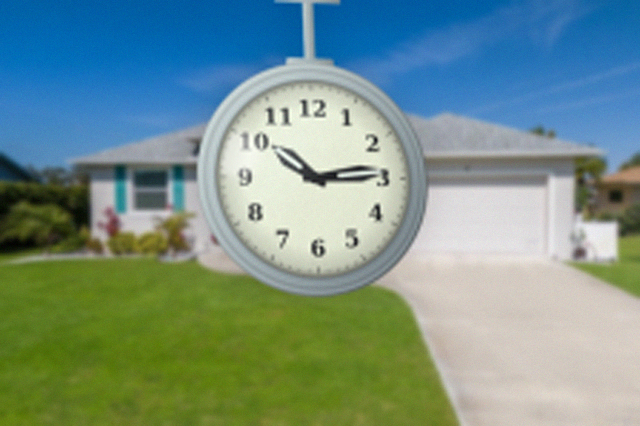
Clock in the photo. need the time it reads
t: 10:14
